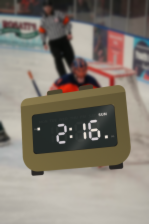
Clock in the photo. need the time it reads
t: 2:16
